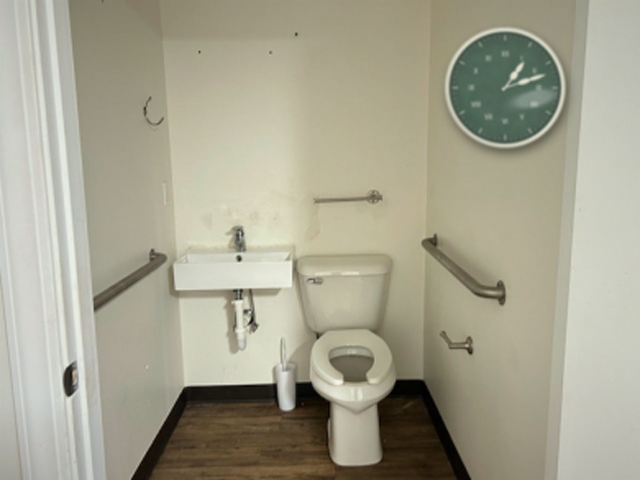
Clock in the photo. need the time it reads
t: 1:12
